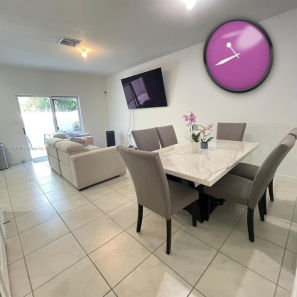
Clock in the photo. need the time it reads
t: 10:41
